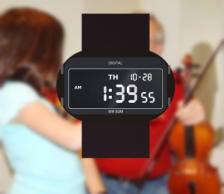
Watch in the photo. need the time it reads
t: 1:39:55
